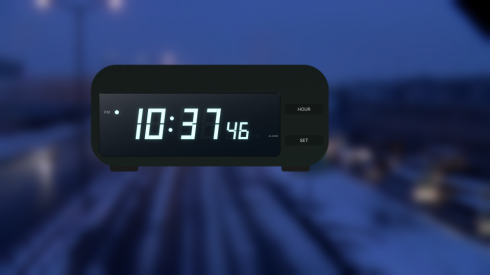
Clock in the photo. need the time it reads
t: 10:37:46
